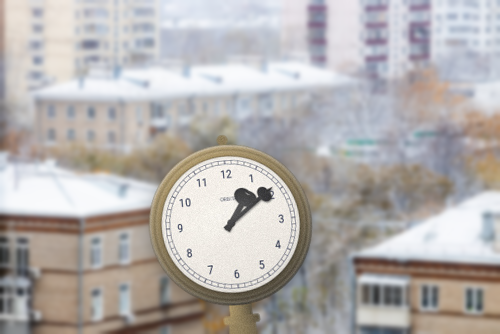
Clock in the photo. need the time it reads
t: 1:09
